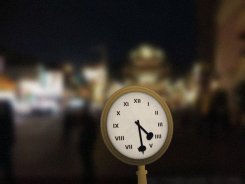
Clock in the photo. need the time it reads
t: 4:29
